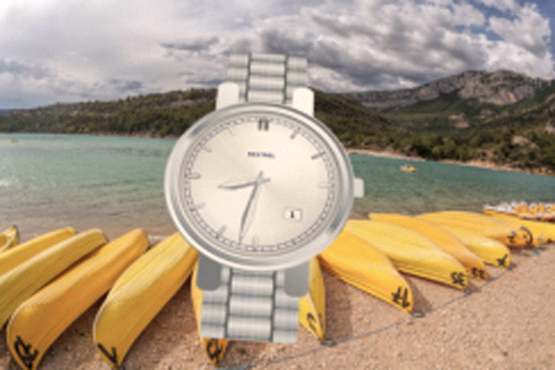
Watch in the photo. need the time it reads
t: 8:32
